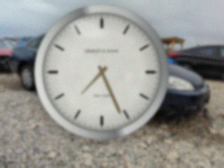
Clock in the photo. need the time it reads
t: 7:26
